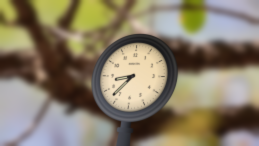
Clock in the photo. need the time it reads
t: 8:37
